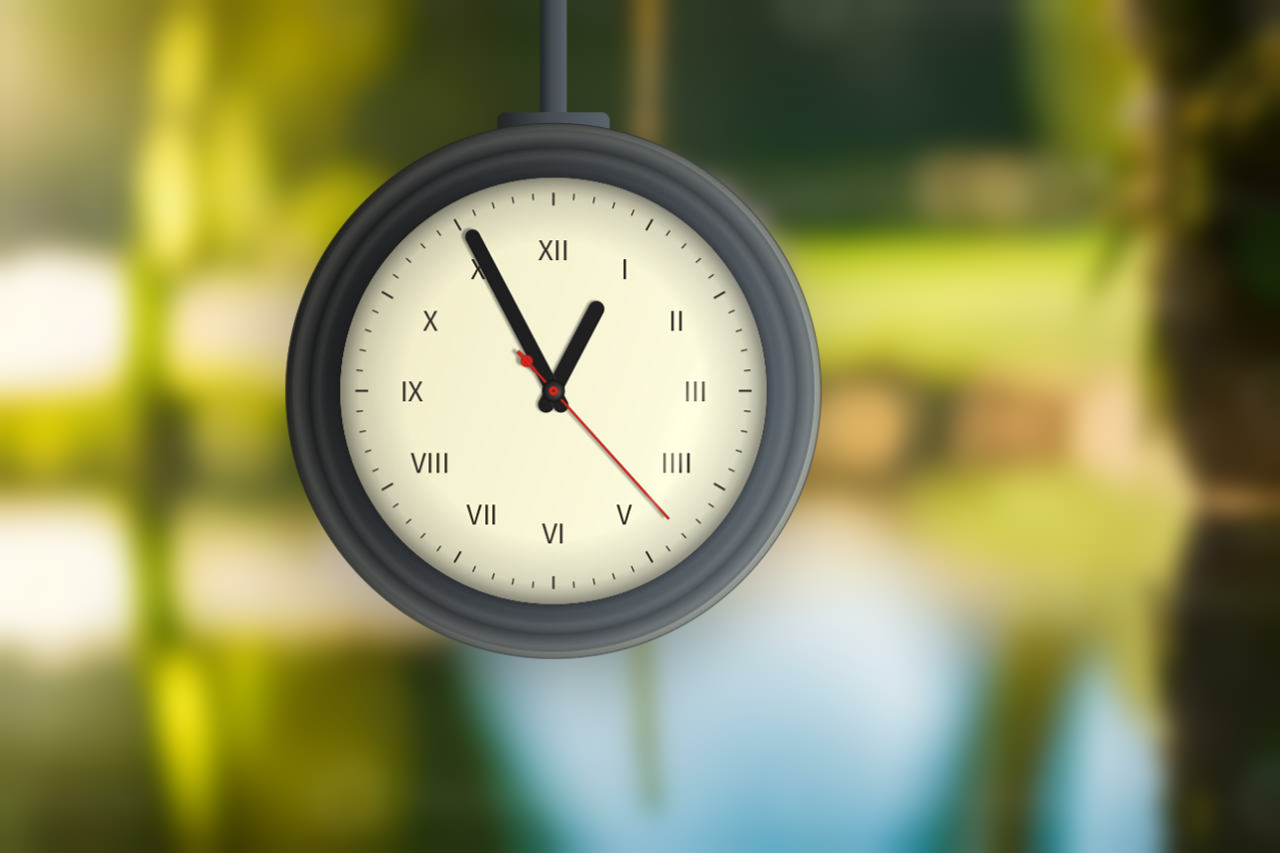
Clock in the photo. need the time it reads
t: 12:55:23
